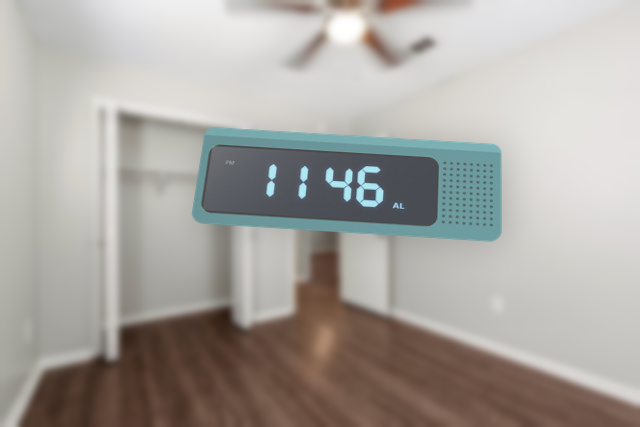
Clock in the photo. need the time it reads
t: 11:46
